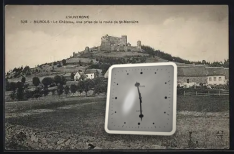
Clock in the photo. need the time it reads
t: 11:29
